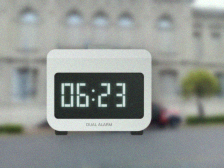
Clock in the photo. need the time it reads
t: 6:23
